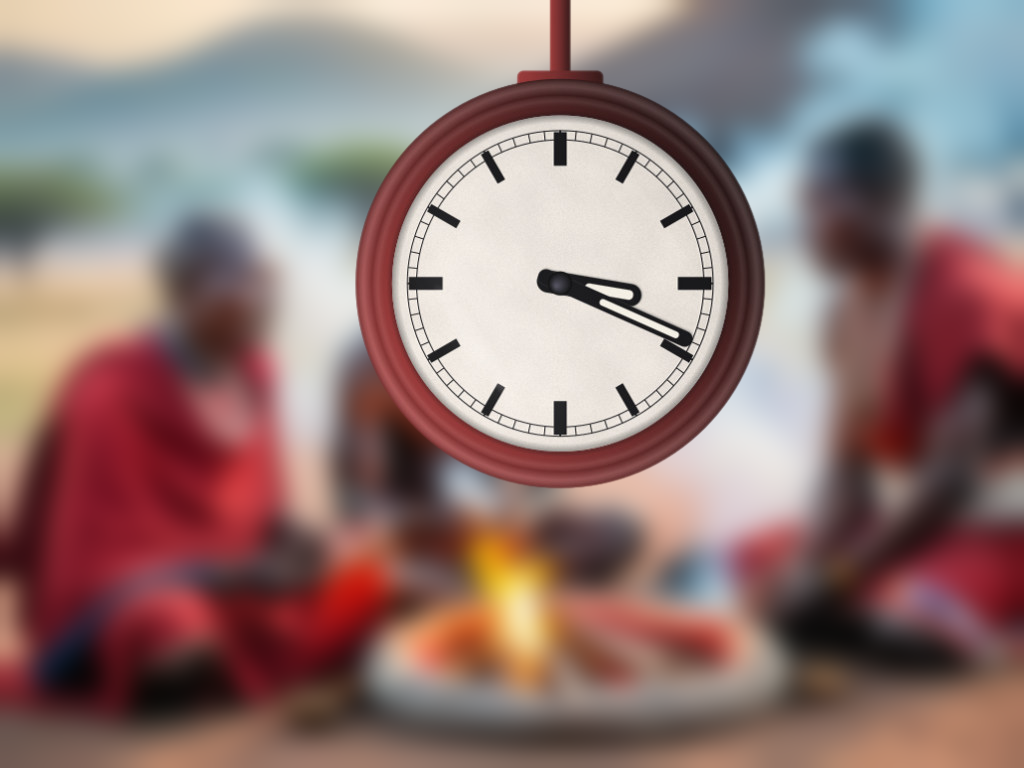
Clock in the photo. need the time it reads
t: 3:19
